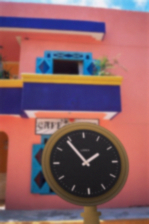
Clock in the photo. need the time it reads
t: 1:54
